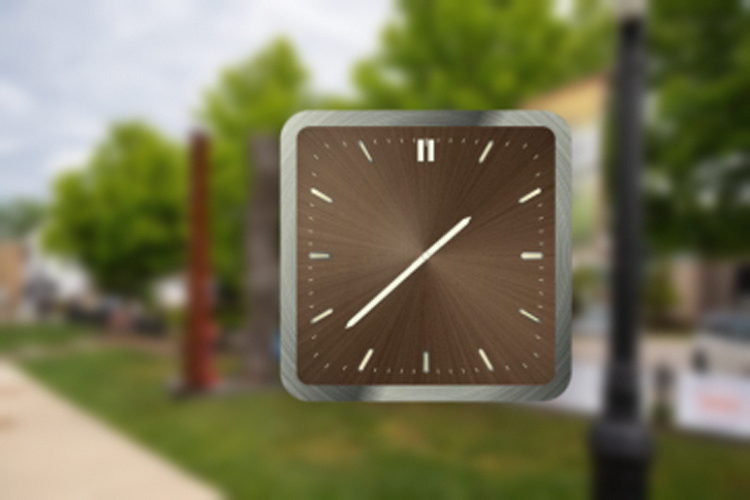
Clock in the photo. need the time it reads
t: 1:38
